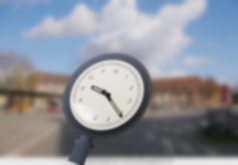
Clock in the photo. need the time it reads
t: 9:21
